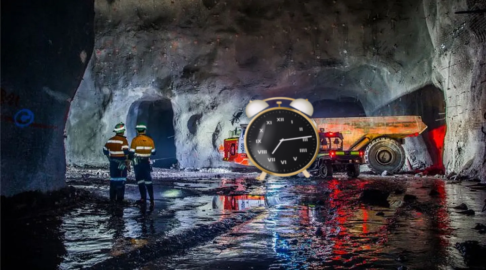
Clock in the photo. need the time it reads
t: 7:14
